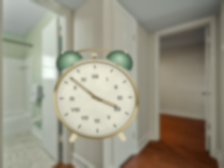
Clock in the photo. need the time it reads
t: 3:52
